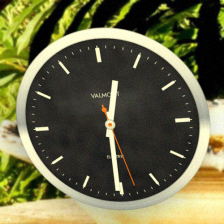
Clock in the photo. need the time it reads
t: 12:30:28
